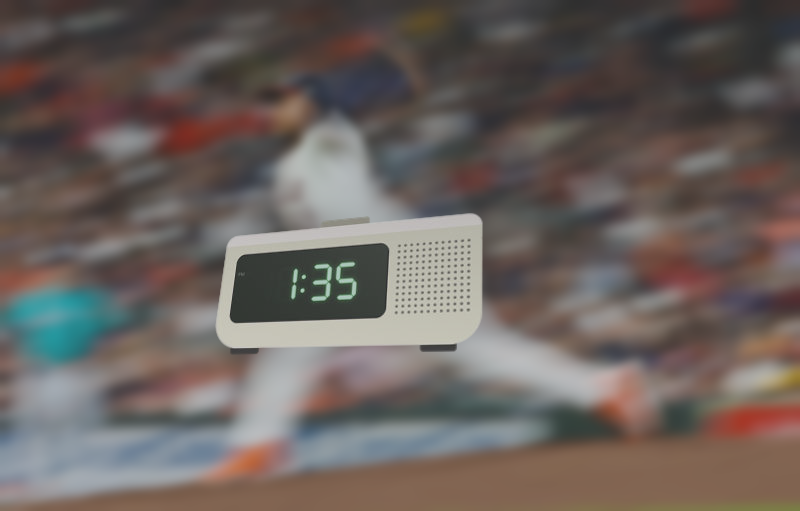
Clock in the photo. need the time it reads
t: 1:35
